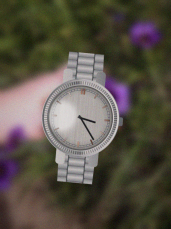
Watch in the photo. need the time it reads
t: 3:24
